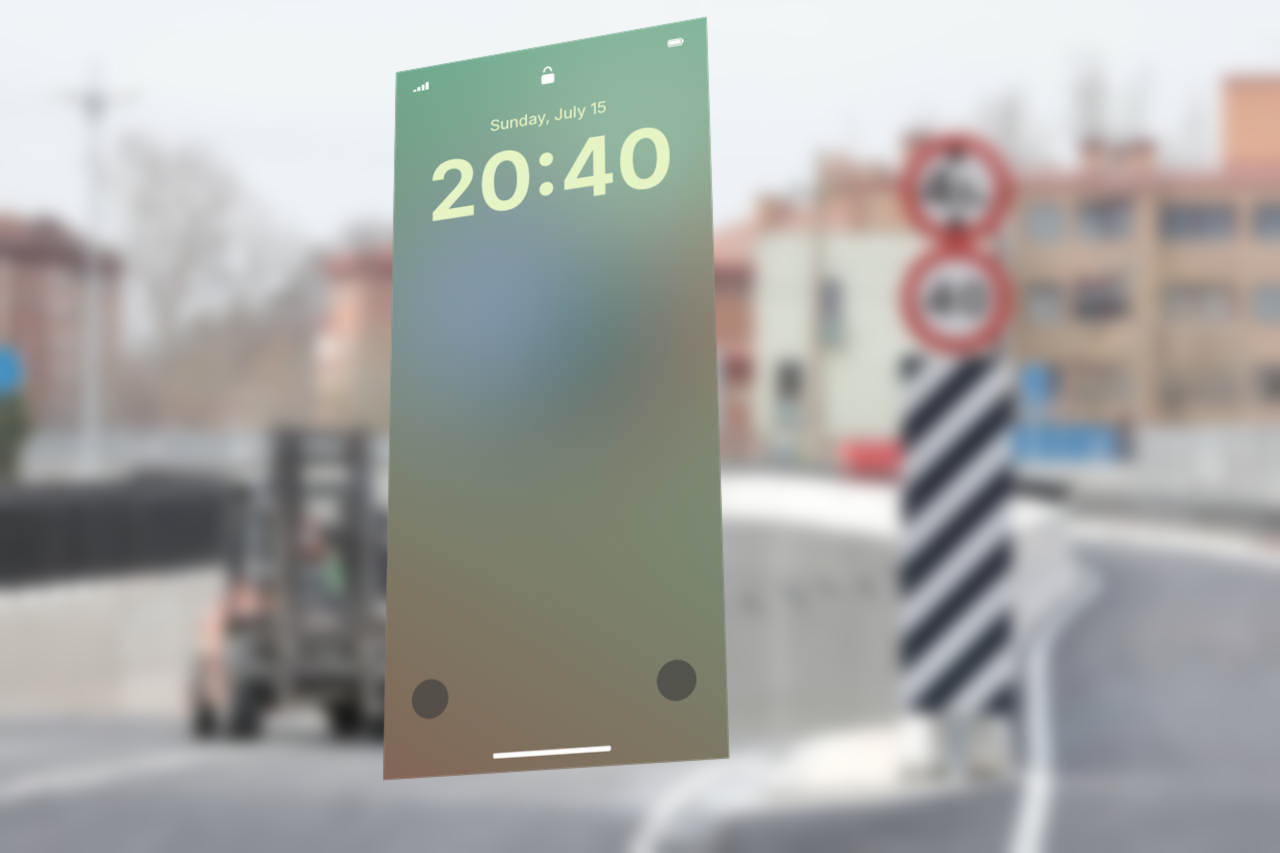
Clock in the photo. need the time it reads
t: 20:40
